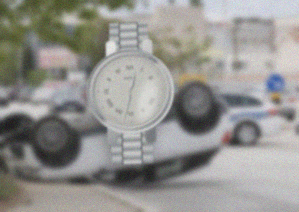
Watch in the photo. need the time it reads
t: 12:32
